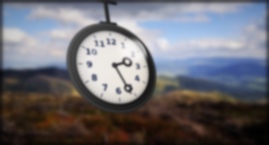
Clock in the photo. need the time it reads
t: 2:26
